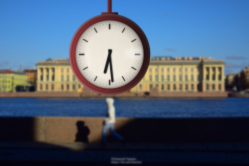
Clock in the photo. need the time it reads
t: 6:29
